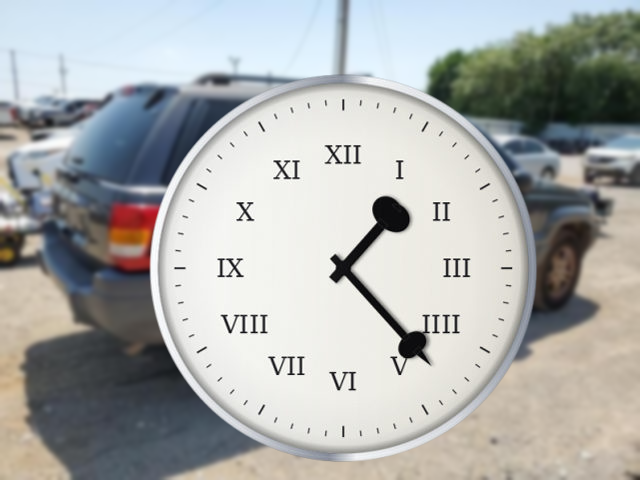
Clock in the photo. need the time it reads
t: 1:23
